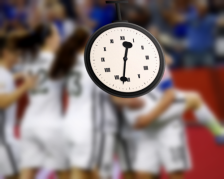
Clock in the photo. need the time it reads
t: 12:32
